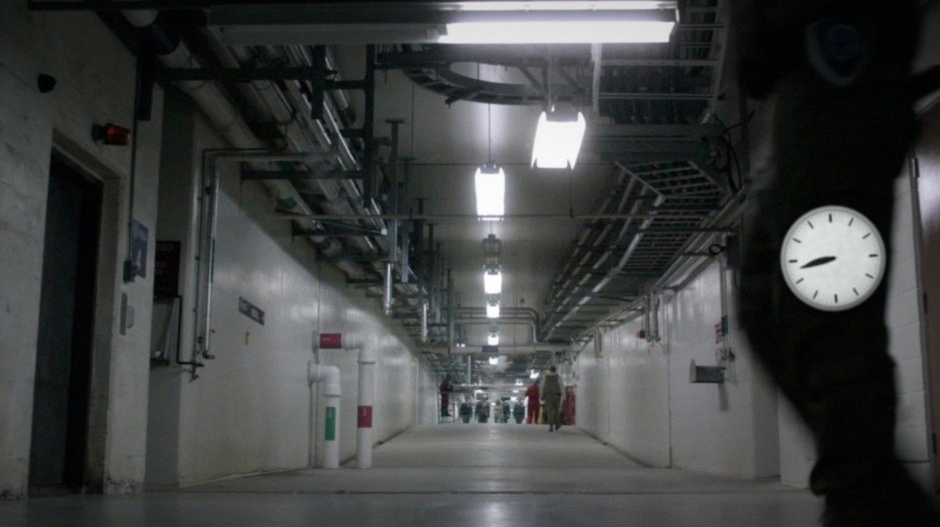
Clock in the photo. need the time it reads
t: 8:43
